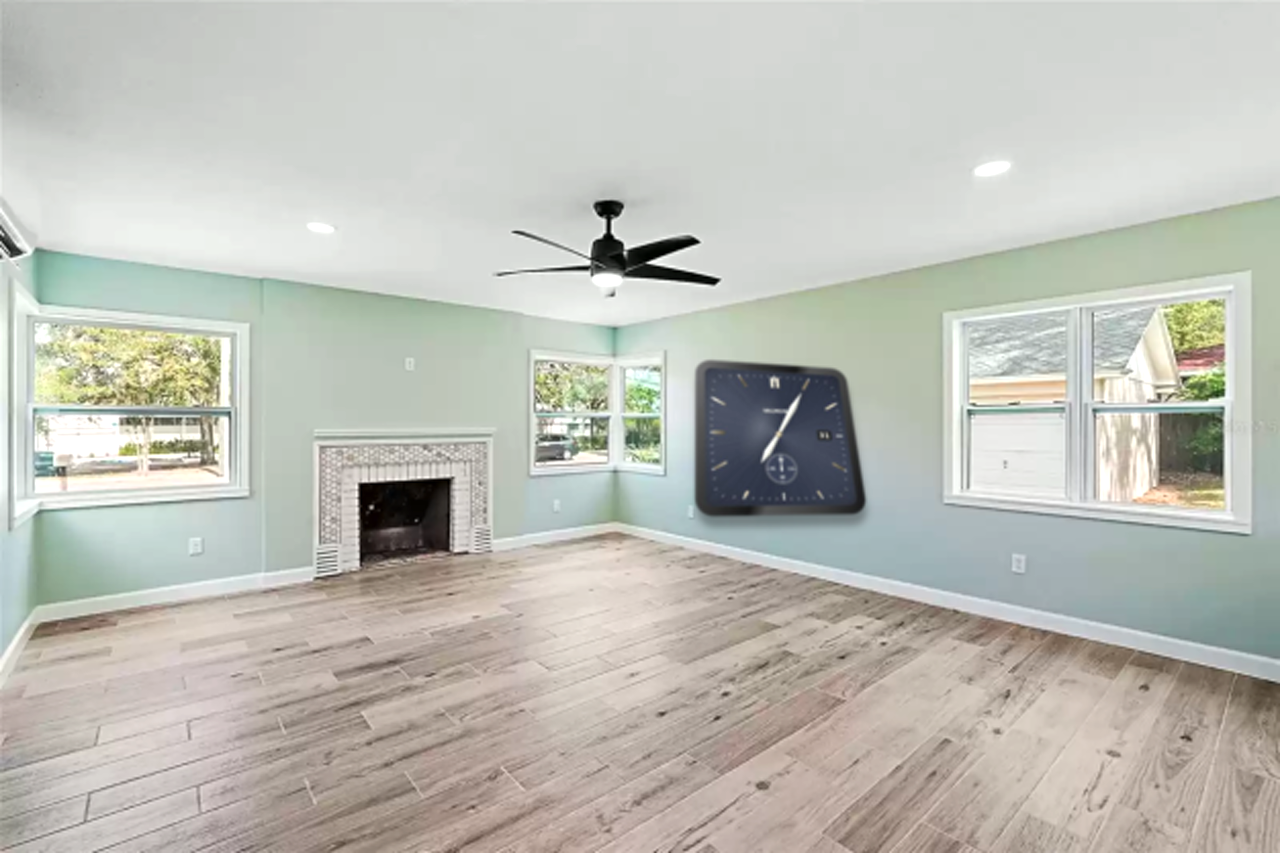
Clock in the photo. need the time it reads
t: 7:05
